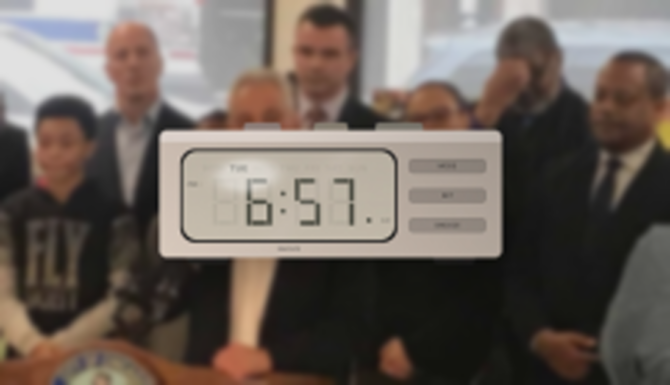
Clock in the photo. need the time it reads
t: 6:57
